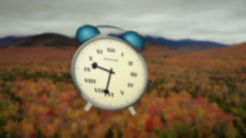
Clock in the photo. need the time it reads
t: 9:32
